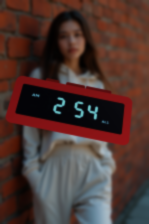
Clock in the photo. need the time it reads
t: 2:54
